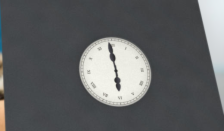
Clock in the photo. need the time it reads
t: 5:59
